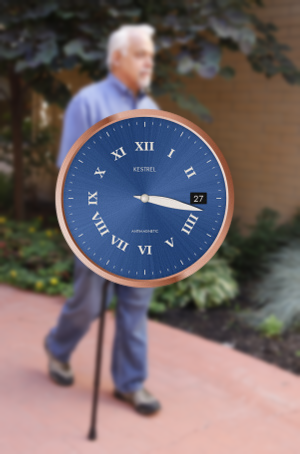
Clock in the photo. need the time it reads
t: 3:17
